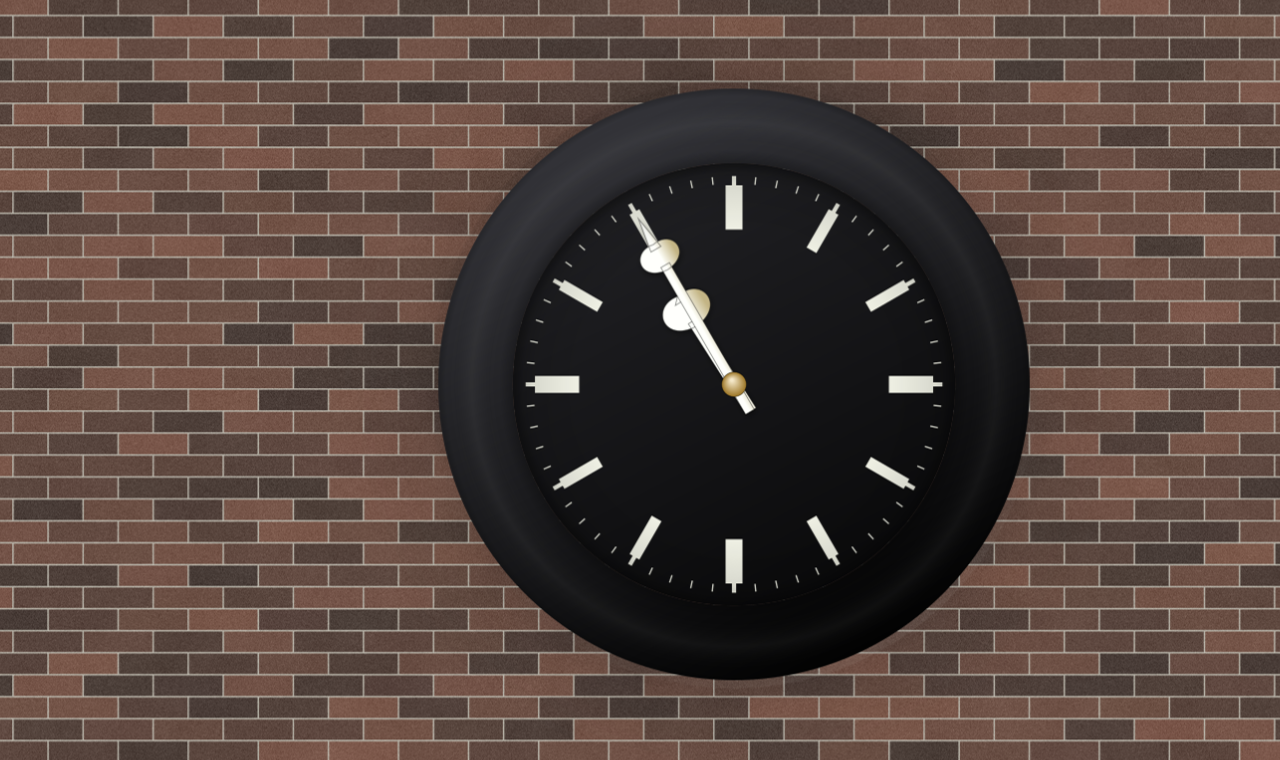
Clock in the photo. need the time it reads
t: 10:55
